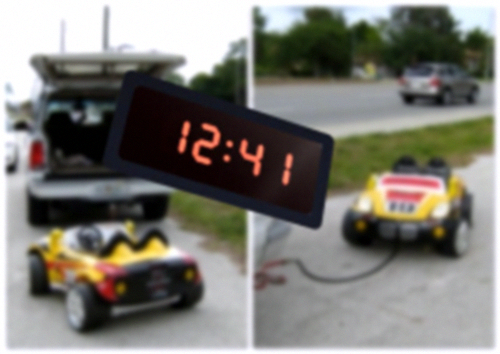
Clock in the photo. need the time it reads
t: 12:41
